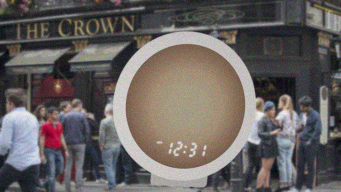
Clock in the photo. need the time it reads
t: 12:31
